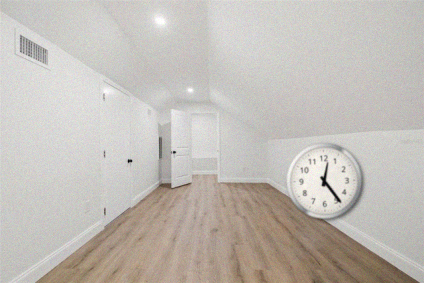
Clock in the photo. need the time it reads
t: 12:24
